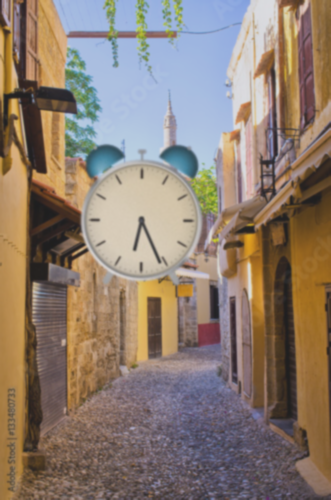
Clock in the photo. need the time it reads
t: 6:26
